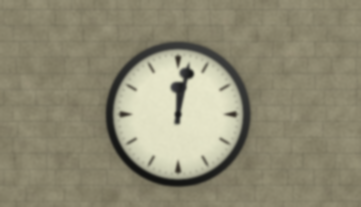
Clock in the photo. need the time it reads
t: 12:02
